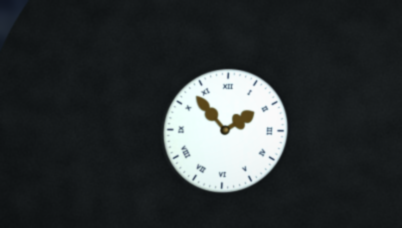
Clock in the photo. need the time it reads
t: 1:53
